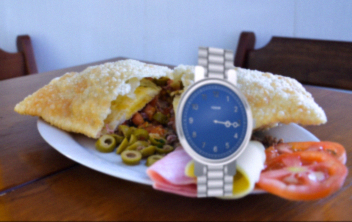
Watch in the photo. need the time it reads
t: 3:16
